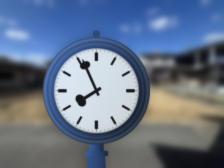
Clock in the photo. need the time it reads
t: 7:56
